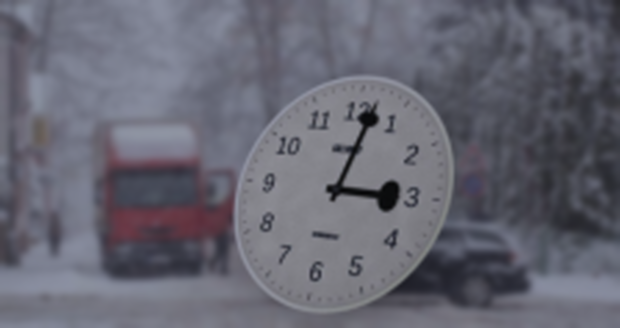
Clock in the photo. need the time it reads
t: 3:02
